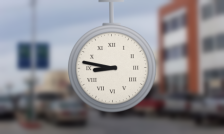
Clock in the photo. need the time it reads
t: 8:47
